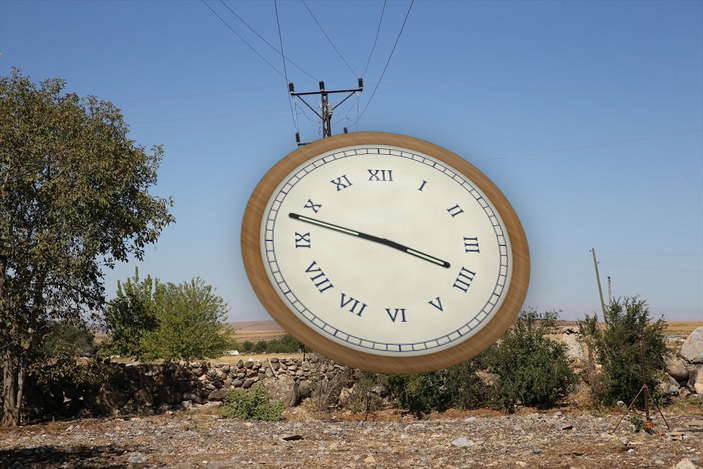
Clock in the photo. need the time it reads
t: 3:48
